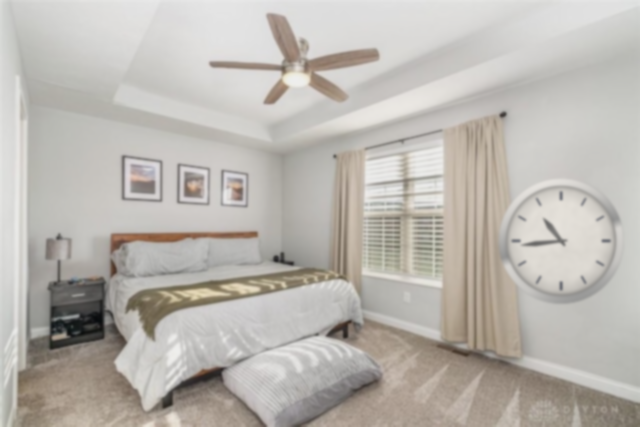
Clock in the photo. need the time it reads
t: 10:44
